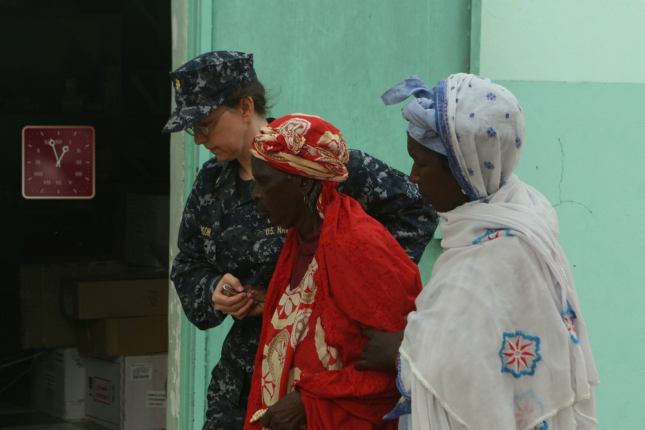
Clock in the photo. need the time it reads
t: 12:57
